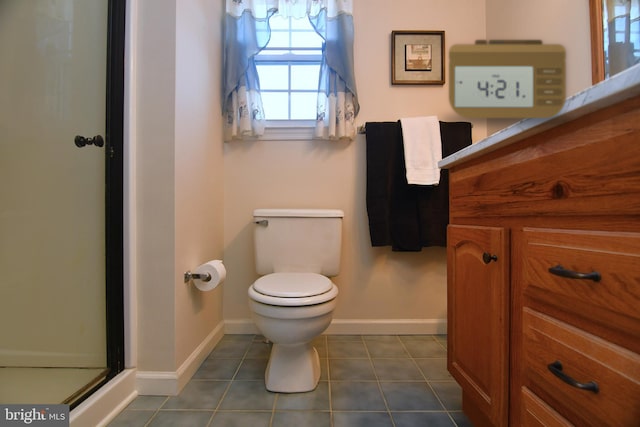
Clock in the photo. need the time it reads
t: 4:21
